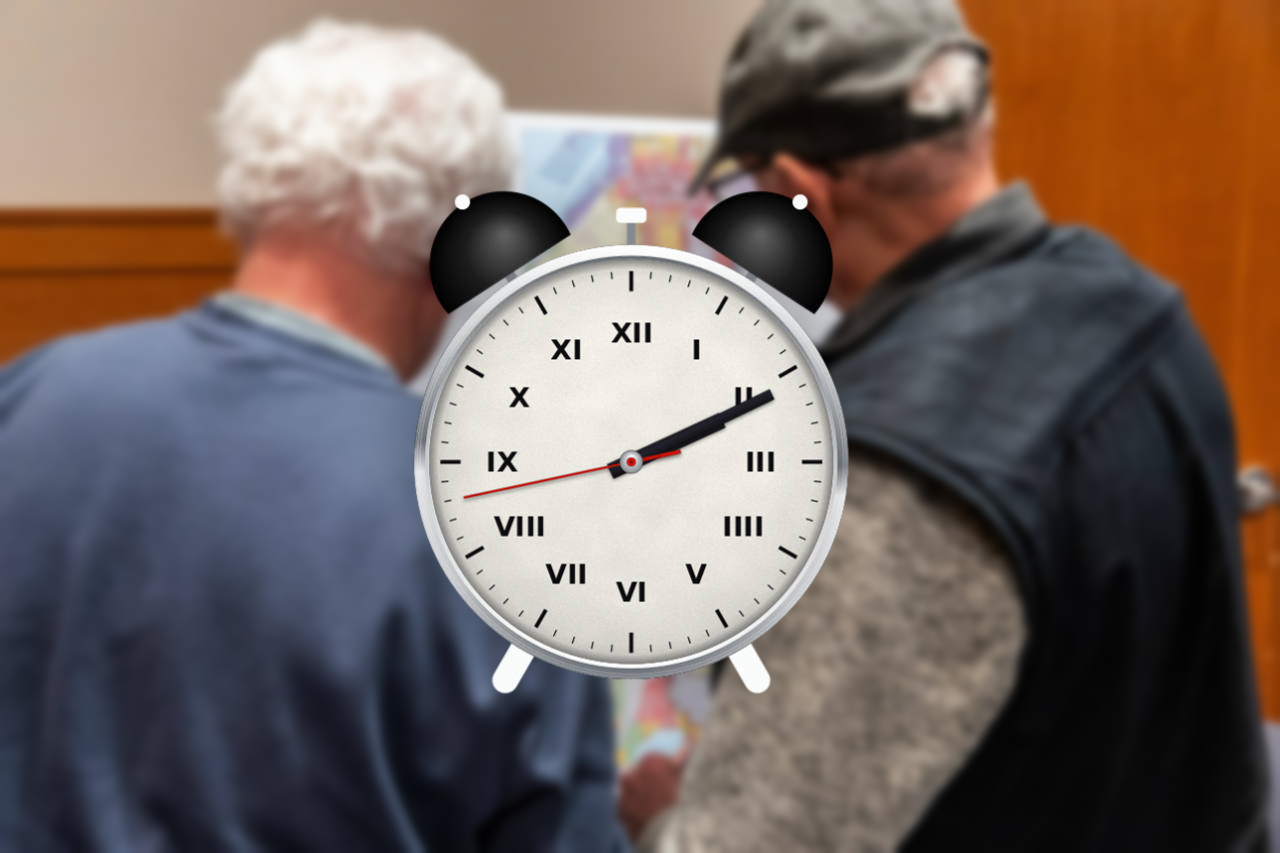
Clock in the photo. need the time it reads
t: 2:10:43
